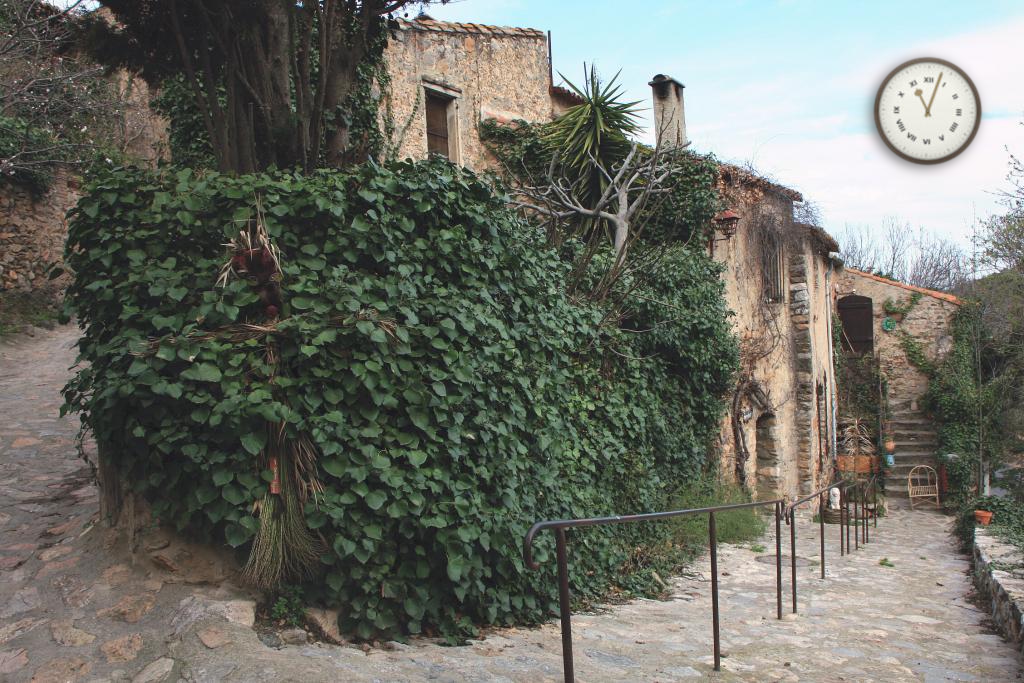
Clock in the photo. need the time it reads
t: 11:03
